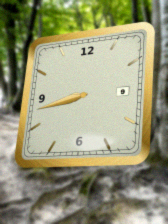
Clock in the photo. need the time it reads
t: 8:43
